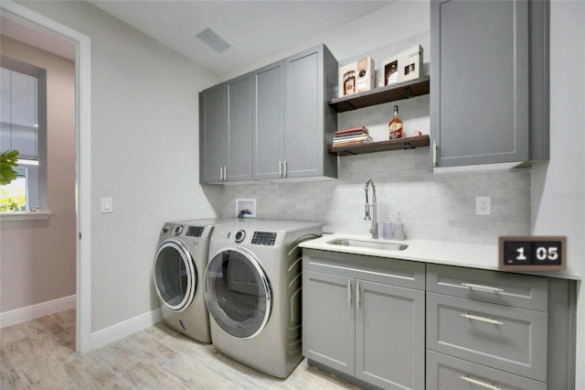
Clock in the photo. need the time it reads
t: 1:05
